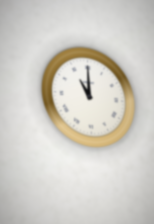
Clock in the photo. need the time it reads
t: 11:00
